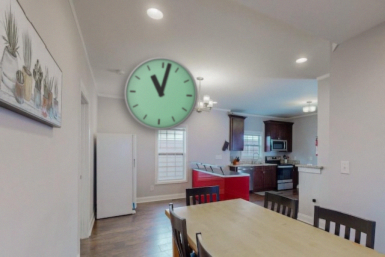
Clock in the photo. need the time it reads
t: 11:02
